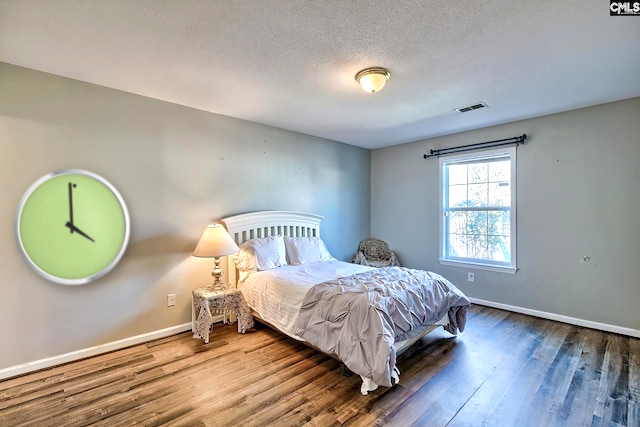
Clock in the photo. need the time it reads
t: 3:59
